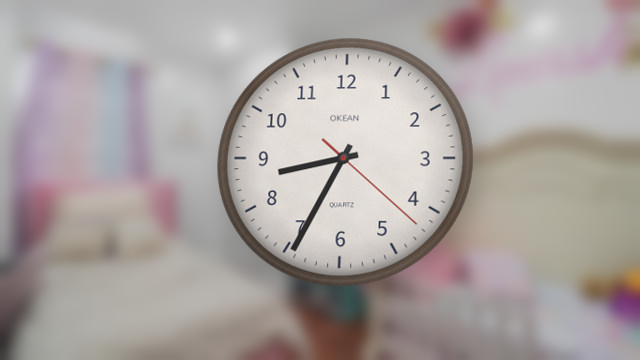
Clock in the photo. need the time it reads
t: 8:34:22
